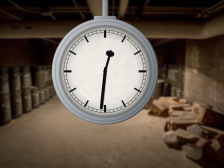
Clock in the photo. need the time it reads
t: 12:31
